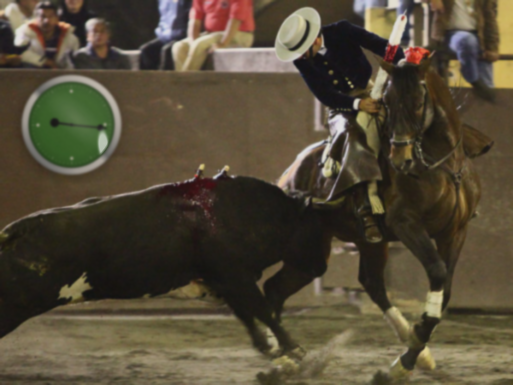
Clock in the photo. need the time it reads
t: 9:16
